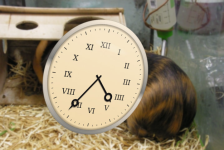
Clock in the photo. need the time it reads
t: 4:36
